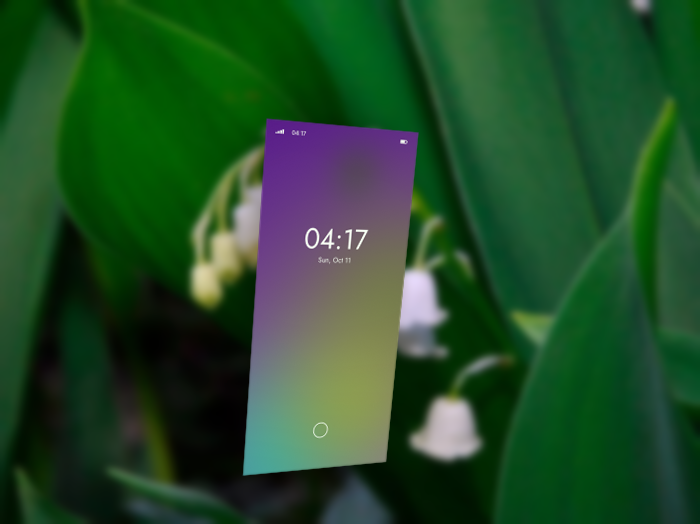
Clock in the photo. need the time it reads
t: 4:17
